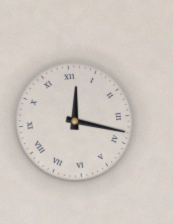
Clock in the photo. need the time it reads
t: 12:18
